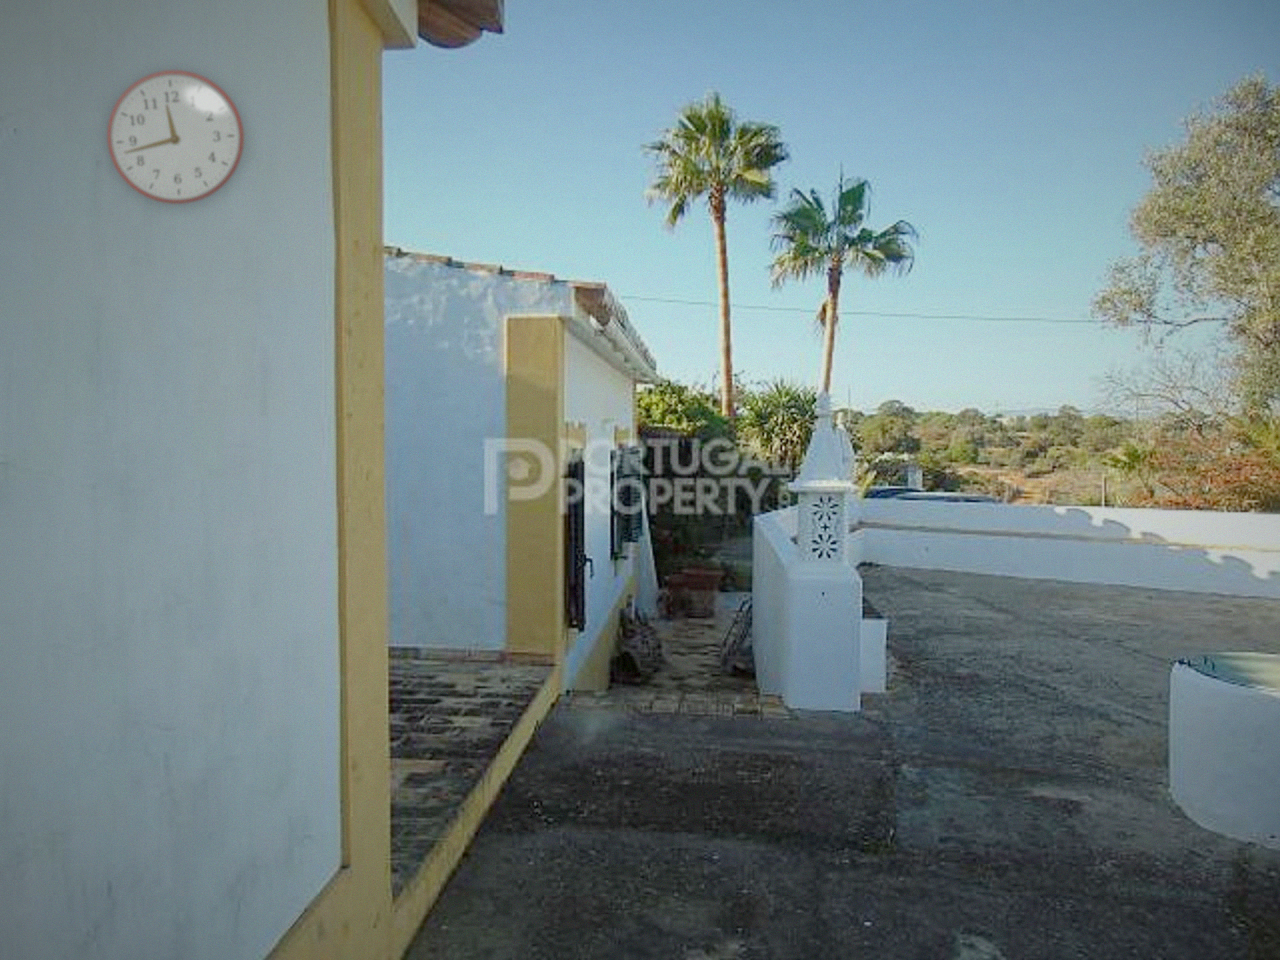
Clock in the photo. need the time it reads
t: 11:43
